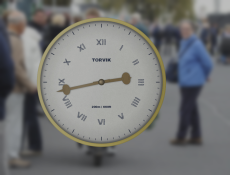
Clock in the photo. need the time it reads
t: 2:43
